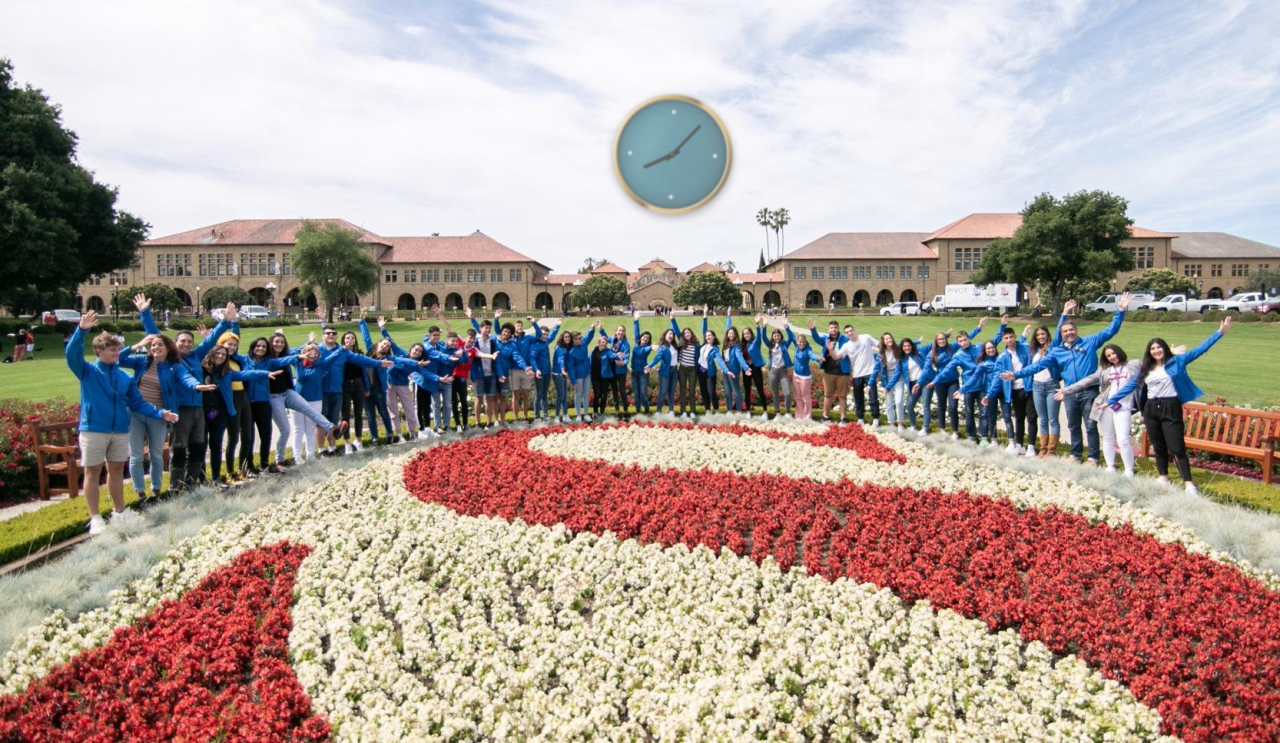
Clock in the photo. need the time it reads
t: 8:07
